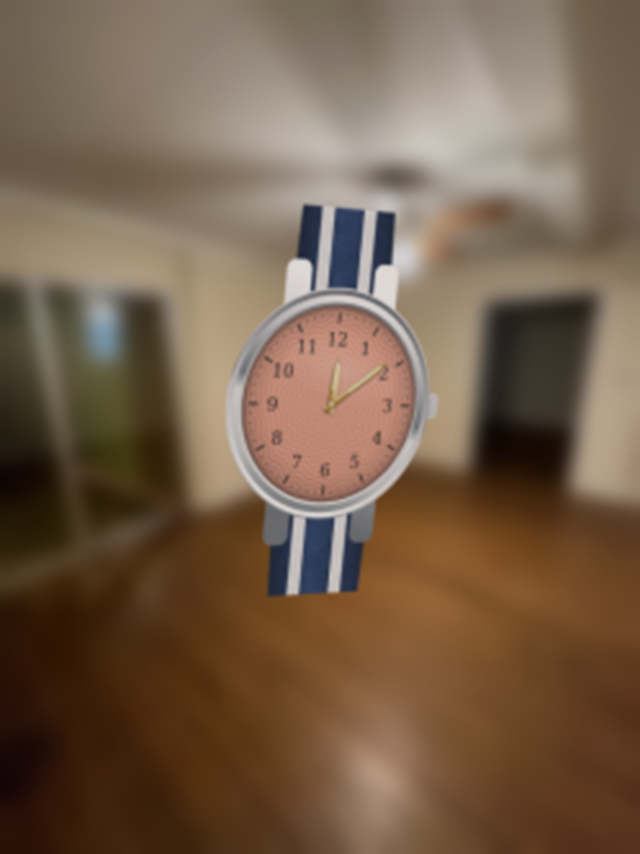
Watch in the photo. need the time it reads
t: 12:09
